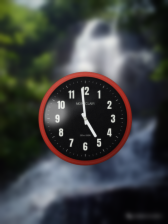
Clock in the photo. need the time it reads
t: 4:59
